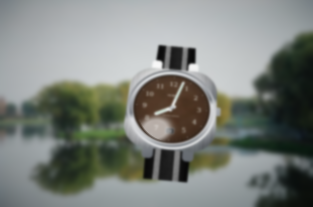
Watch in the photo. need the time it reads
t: 8:03
